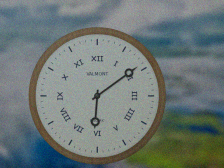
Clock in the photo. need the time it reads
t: 6:09
